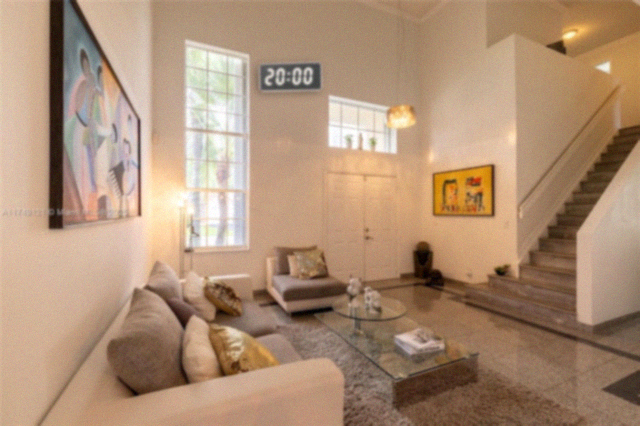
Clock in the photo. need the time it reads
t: 20:00
